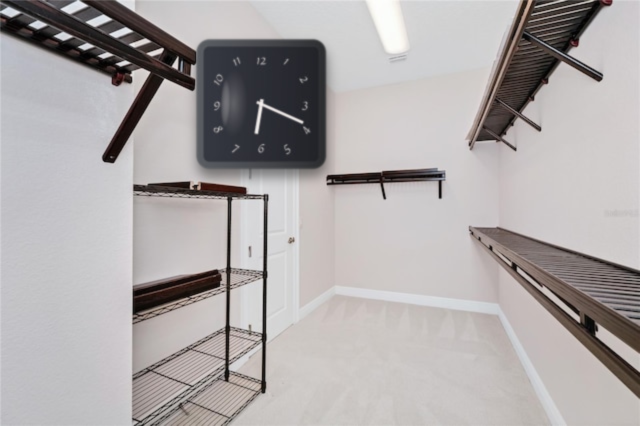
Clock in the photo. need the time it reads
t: 6:19
